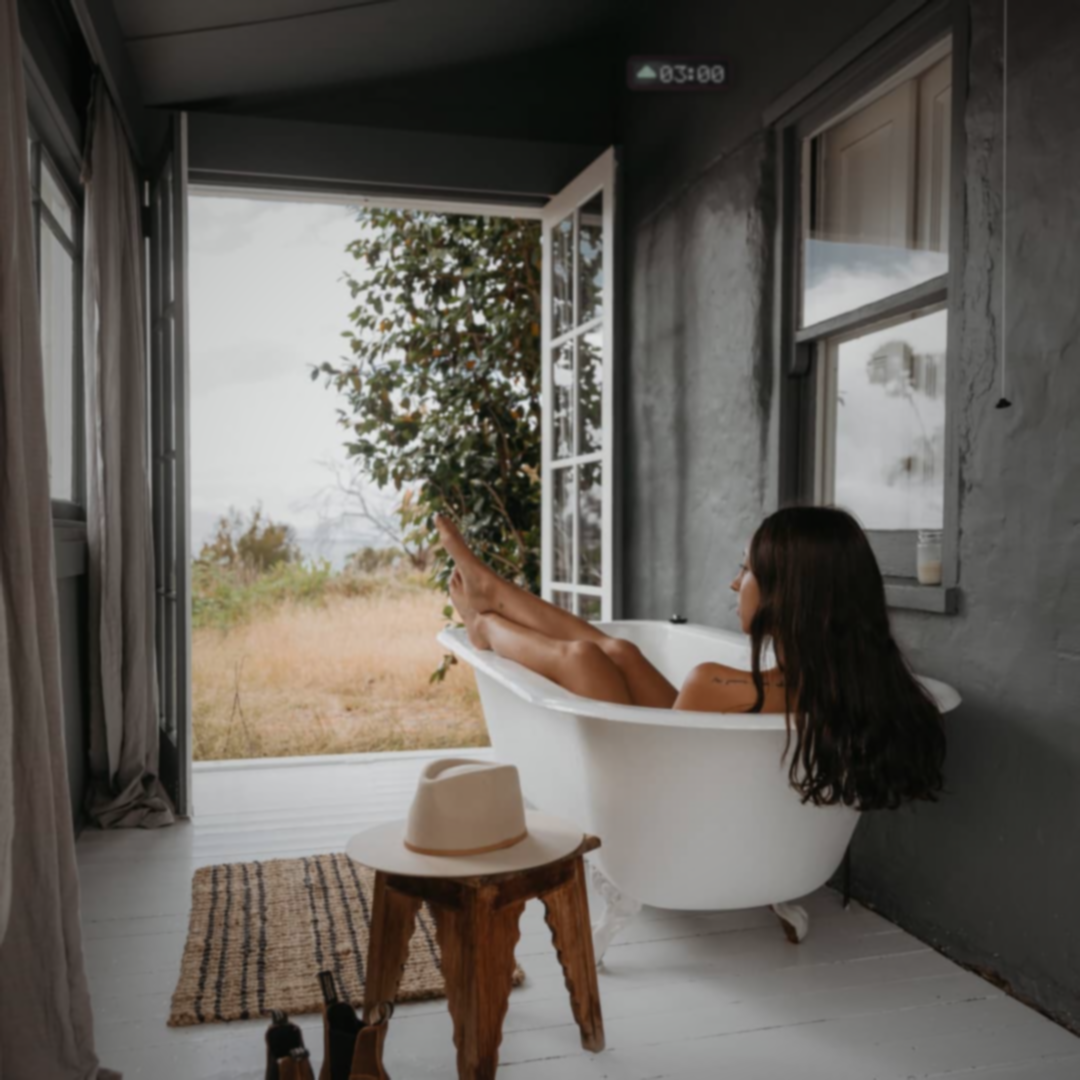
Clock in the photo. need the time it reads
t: 3:00
